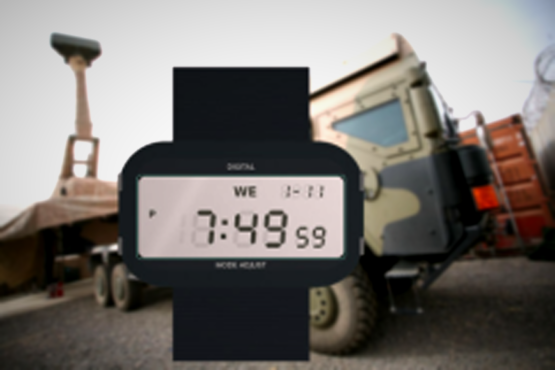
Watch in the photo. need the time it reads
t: 7:49:59
